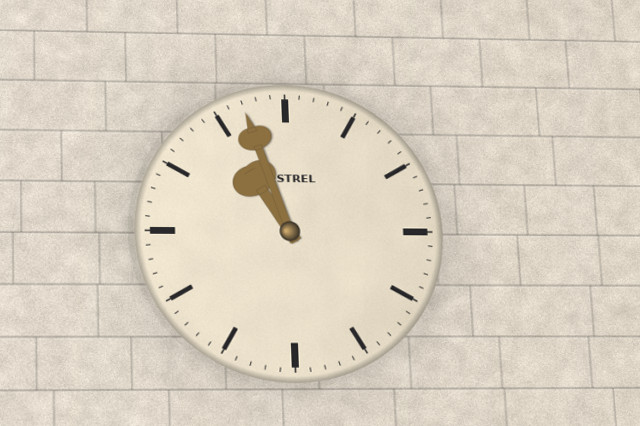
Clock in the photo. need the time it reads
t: 10:57
